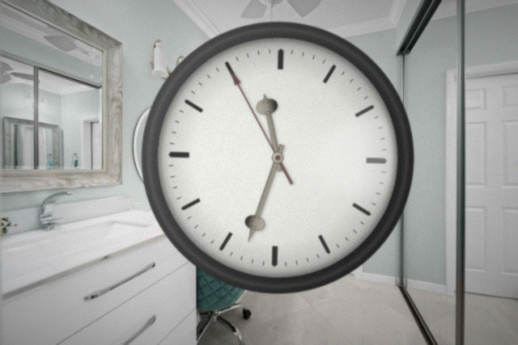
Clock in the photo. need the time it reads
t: 11:32:55
